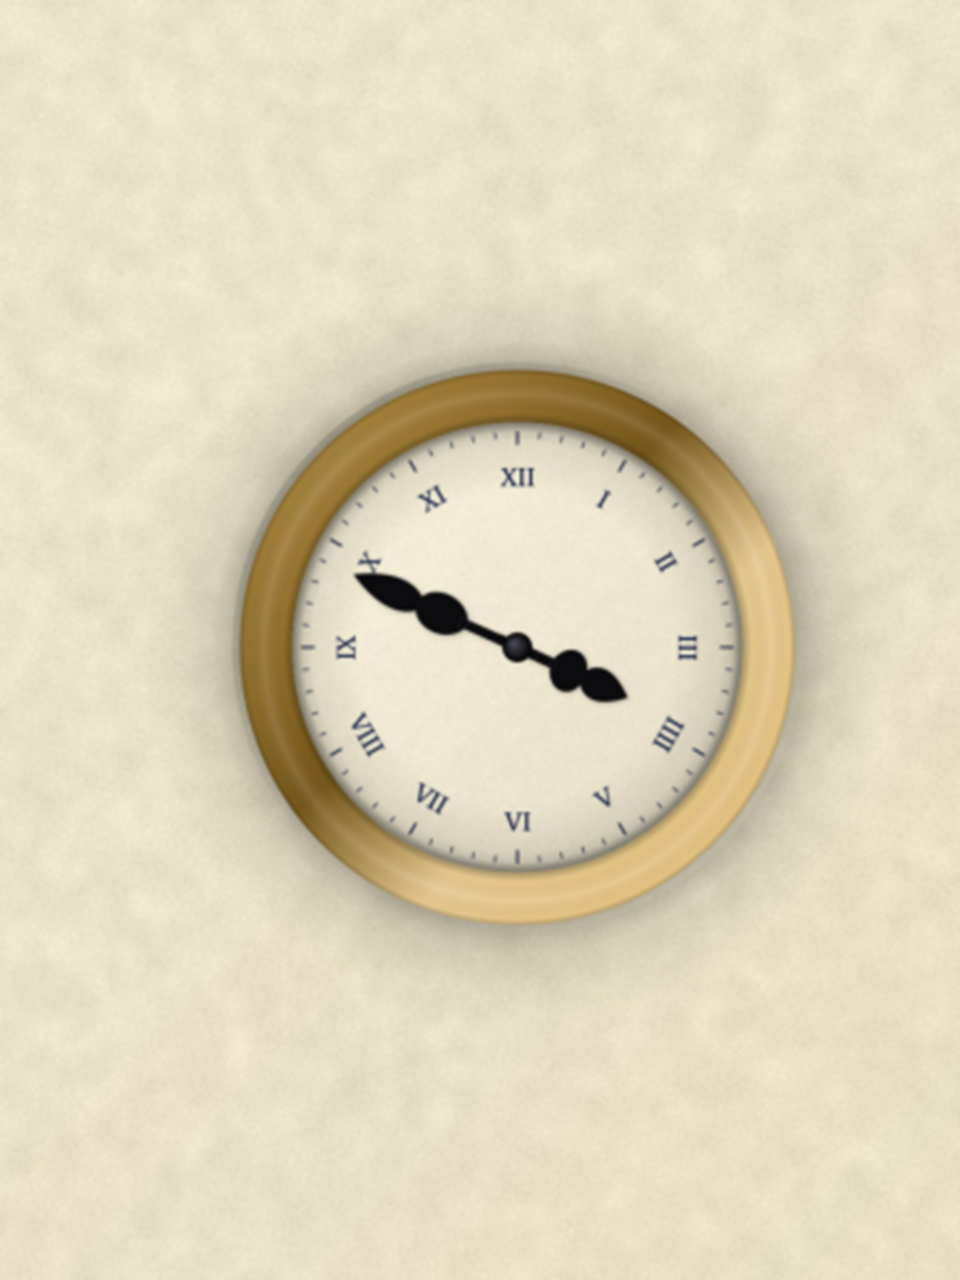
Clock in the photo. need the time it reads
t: 3:49
